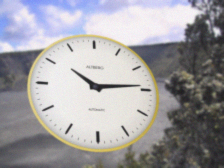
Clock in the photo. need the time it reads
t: 10:14
